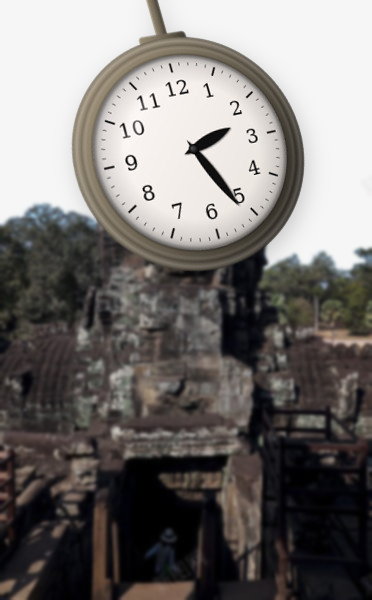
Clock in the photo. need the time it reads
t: 2:26
